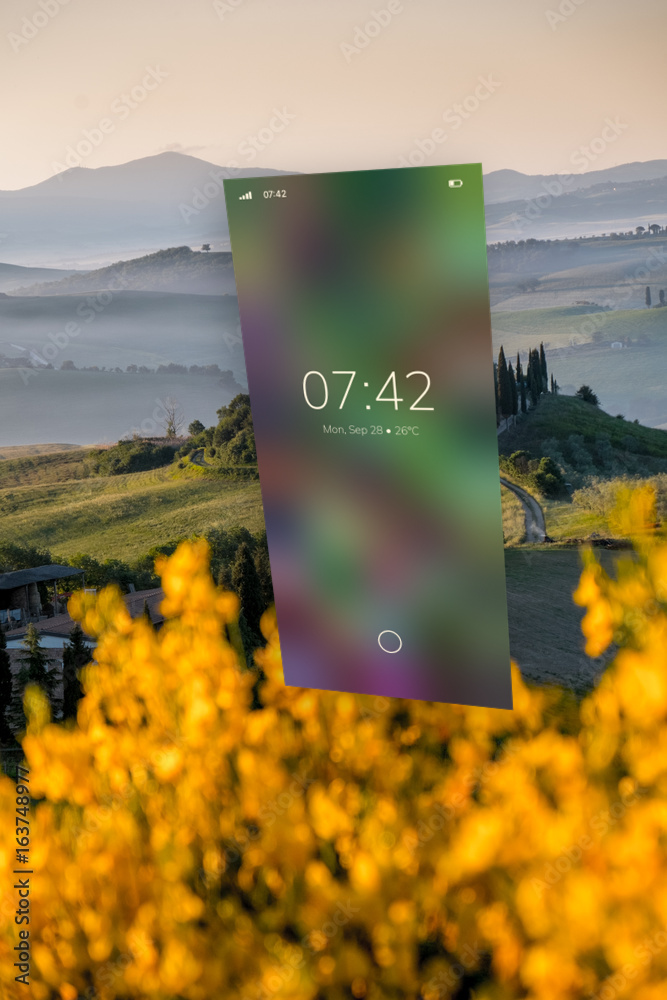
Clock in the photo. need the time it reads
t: 7:42
